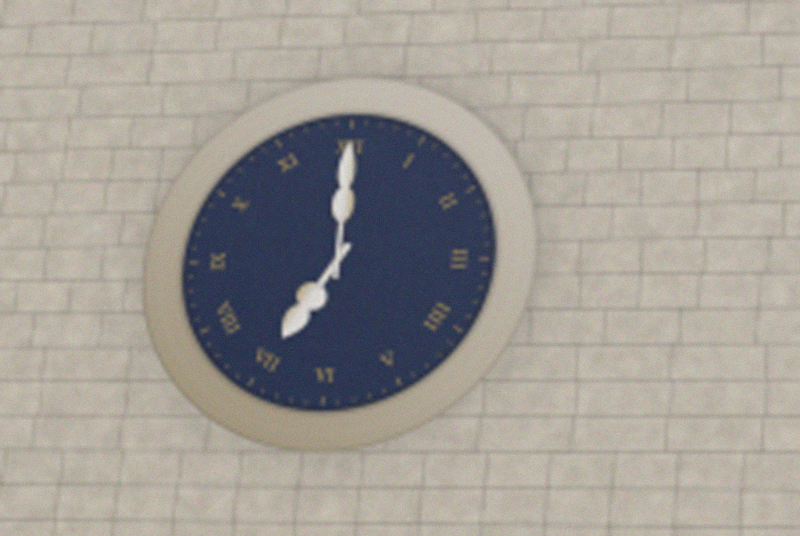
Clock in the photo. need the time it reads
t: 7:00
